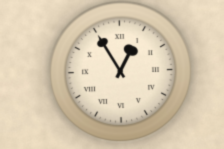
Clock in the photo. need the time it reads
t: 12:55
